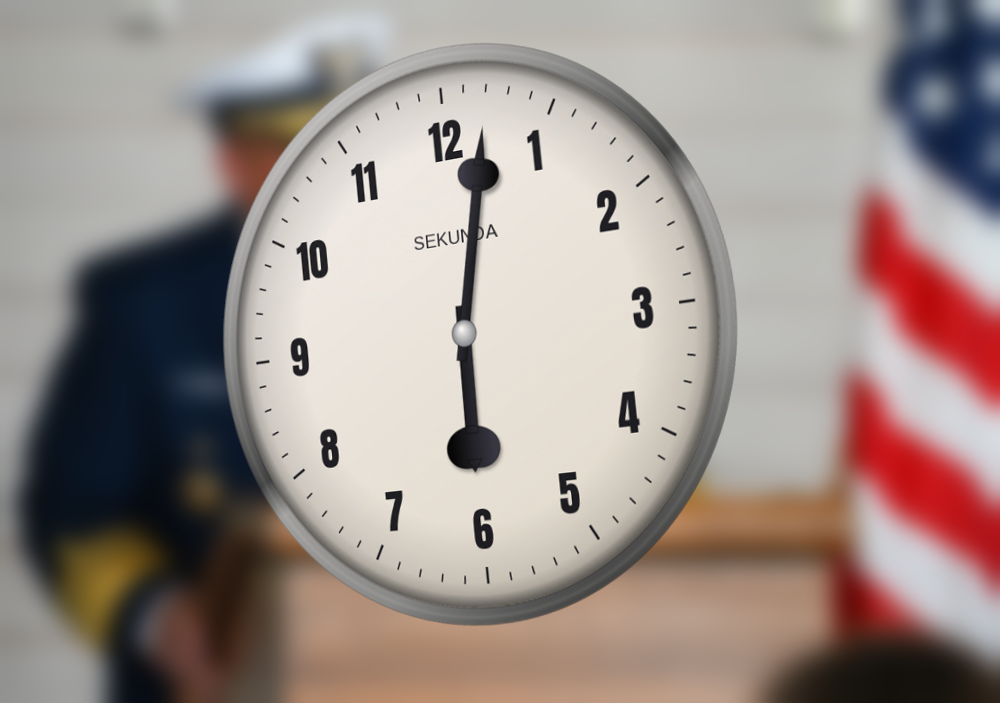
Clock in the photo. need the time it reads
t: 6:02
